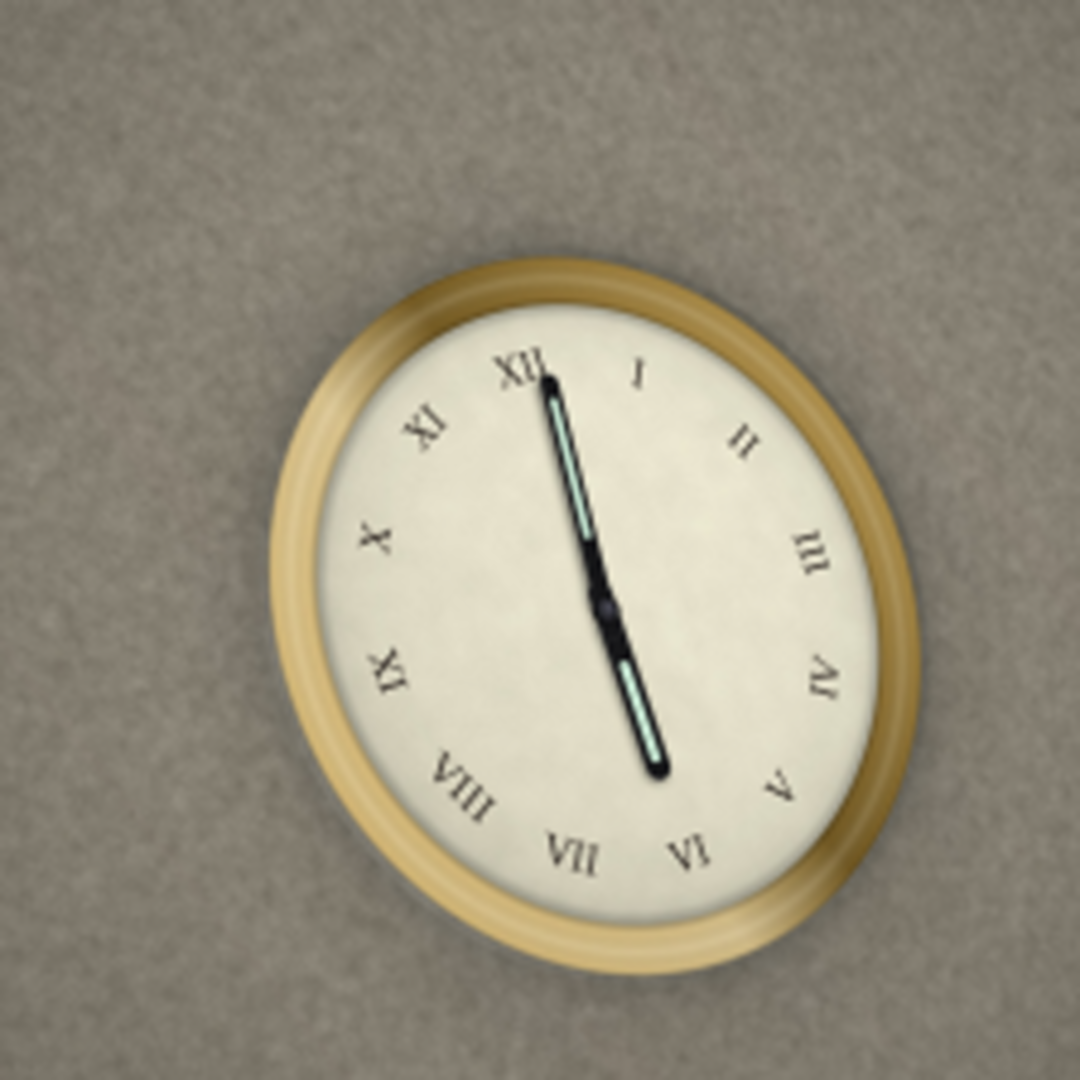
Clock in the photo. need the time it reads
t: 6:01
